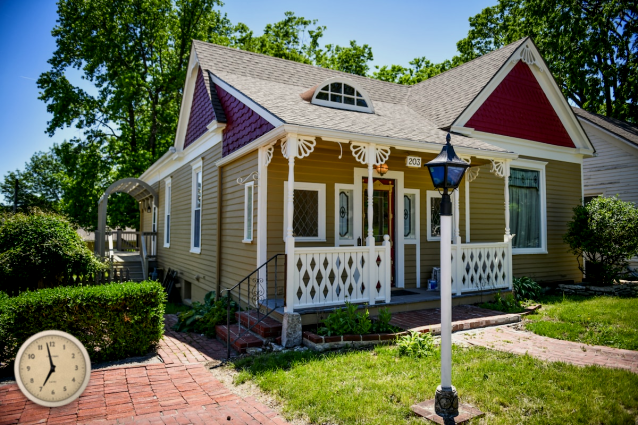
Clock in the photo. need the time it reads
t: 6:58
